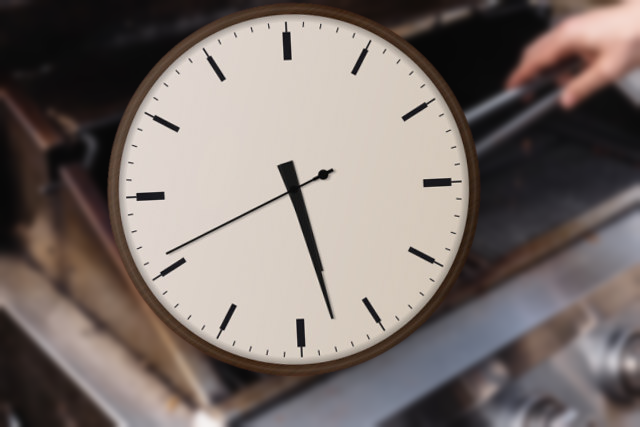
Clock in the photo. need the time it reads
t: 5:27:41
